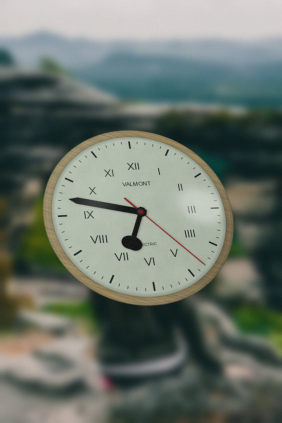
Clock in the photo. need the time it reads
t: 6:47:23
